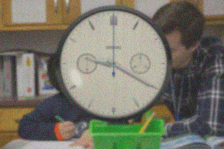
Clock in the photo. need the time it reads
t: 9:20
